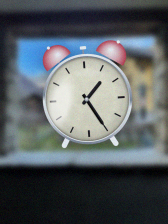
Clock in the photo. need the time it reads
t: 1:25
